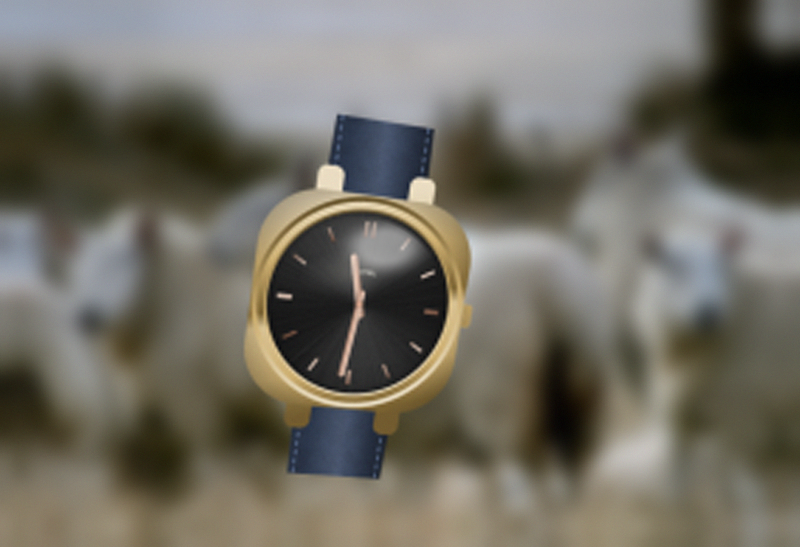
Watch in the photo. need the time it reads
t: 11:31
